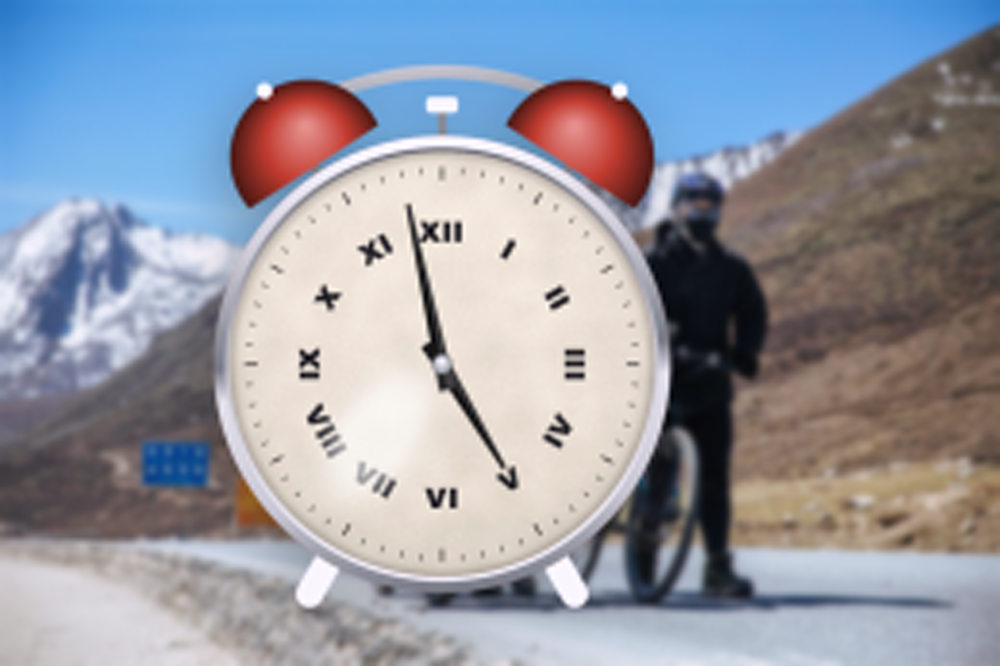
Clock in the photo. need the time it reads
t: 4:58
